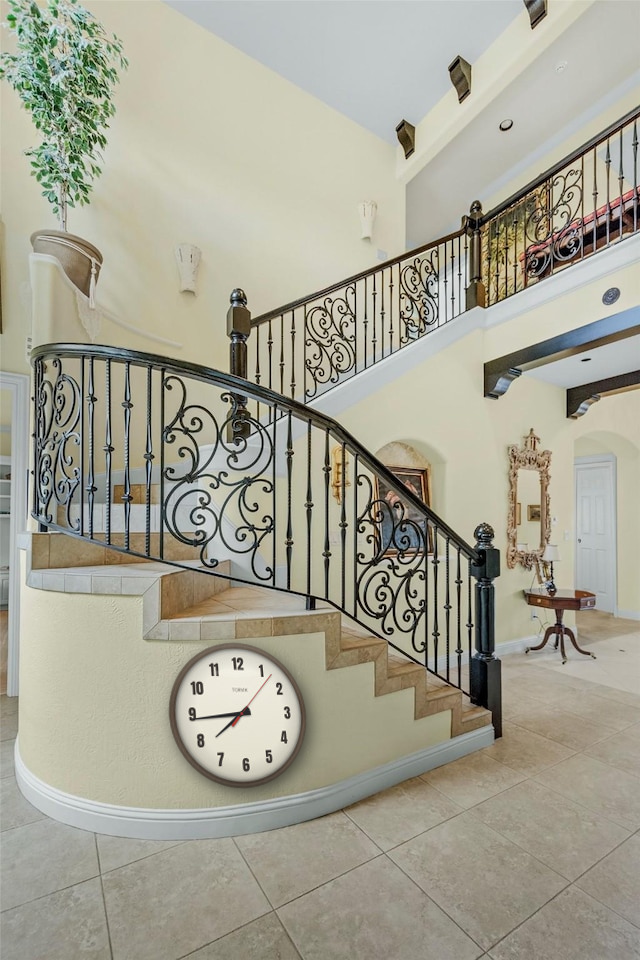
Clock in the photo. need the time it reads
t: 7:44:07
